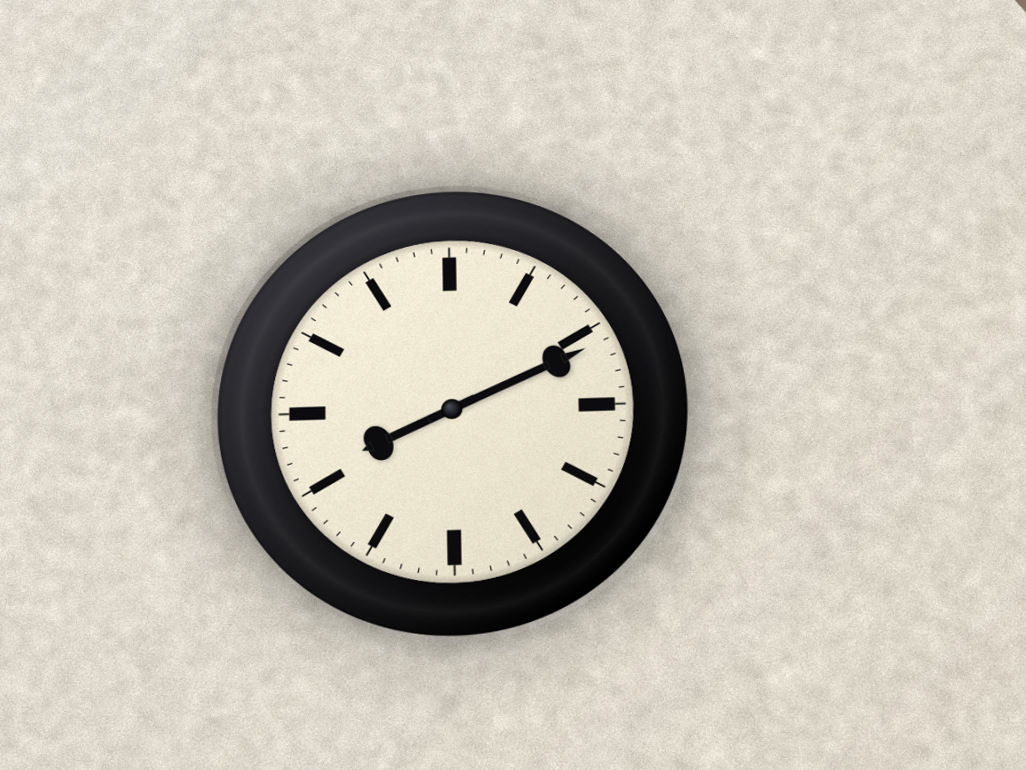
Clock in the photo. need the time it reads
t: 8:11
